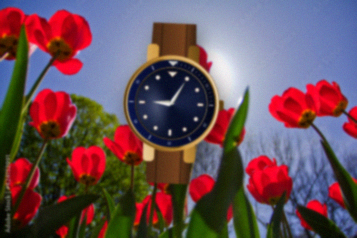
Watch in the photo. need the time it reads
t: 9:05
